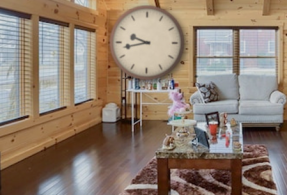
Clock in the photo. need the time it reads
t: 9:43
